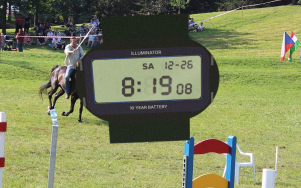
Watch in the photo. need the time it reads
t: 8:19:08
